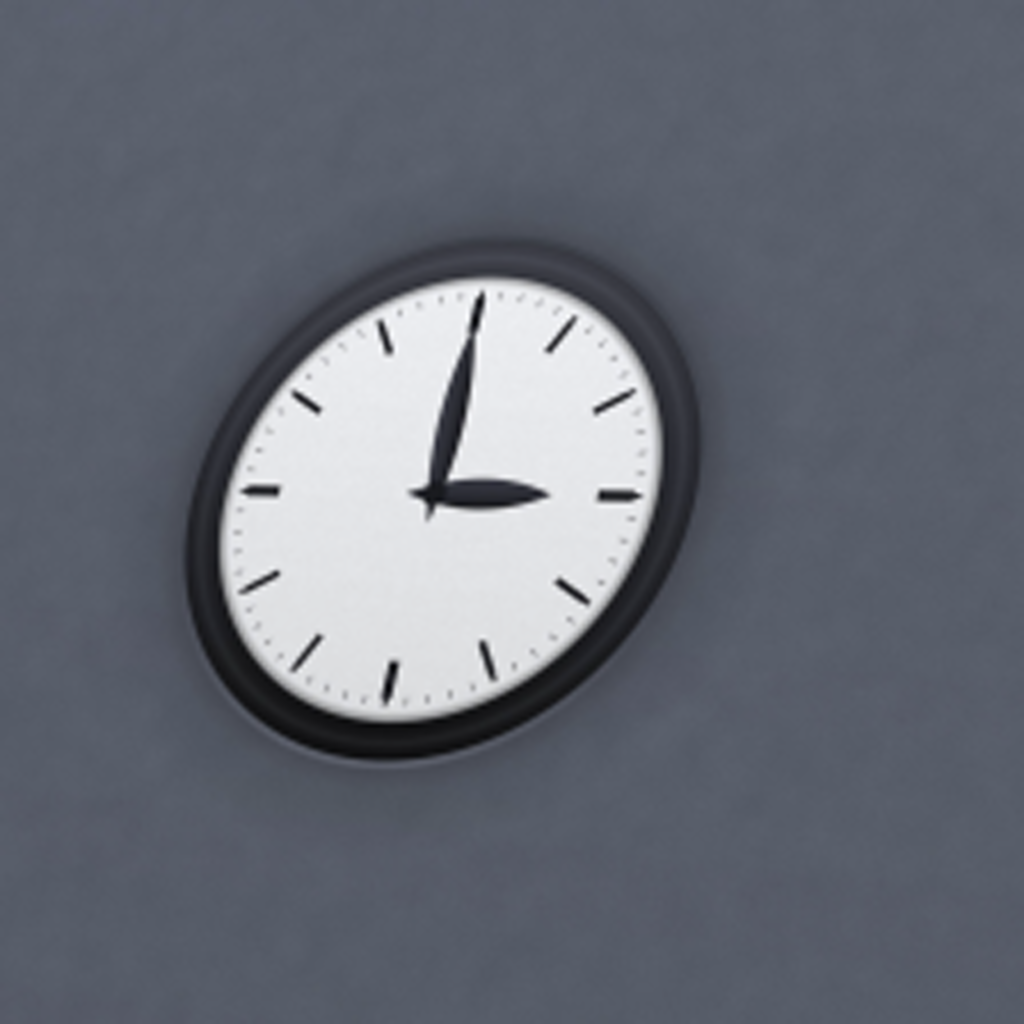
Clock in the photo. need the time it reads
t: 3:00
